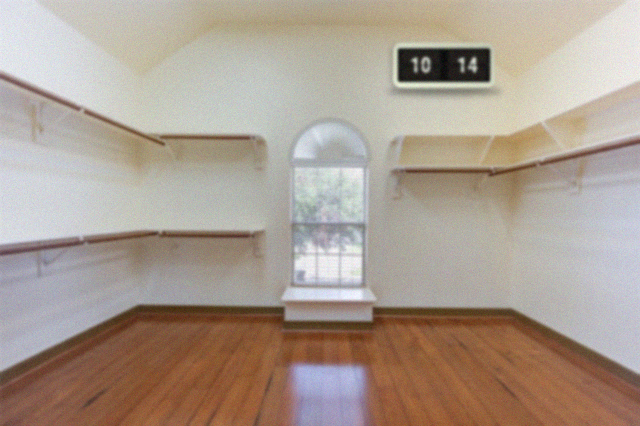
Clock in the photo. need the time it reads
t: 10:14
